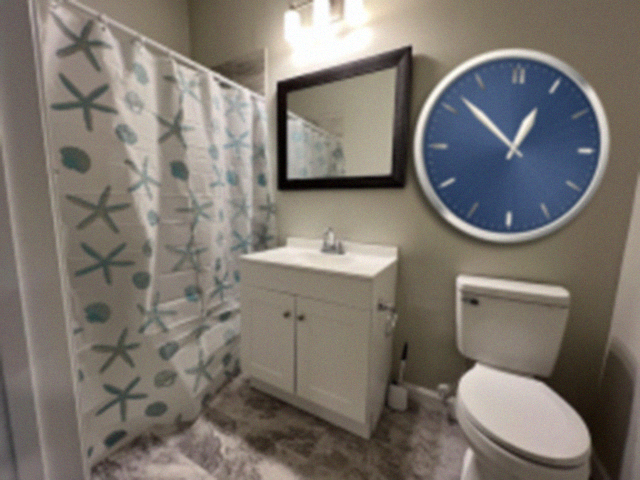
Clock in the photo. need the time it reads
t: 12:52
